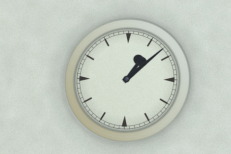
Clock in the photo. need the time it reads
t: 1:08
